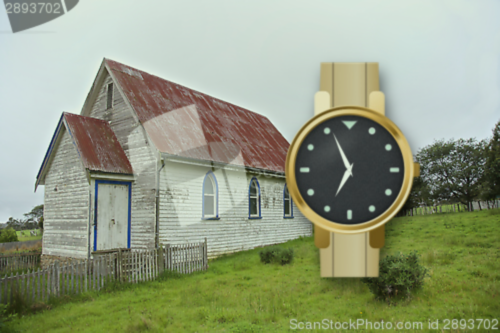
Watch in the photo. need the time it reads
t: 6:56
